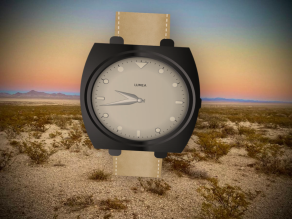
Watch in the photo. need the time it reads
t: 9:43
